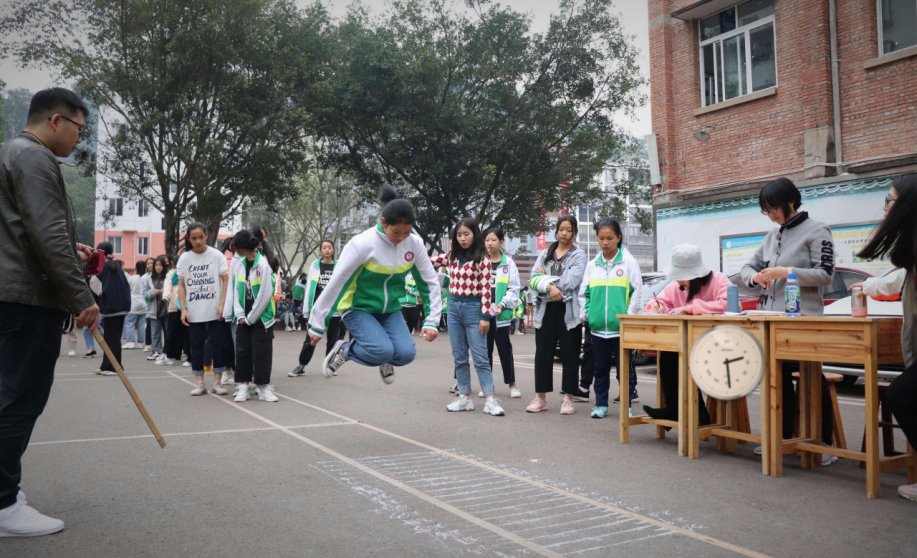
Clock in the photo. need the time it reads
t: 2:29
